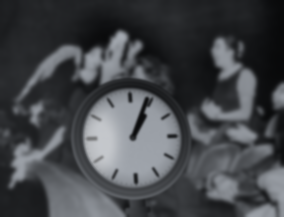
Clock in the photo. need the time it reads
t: 1:04
